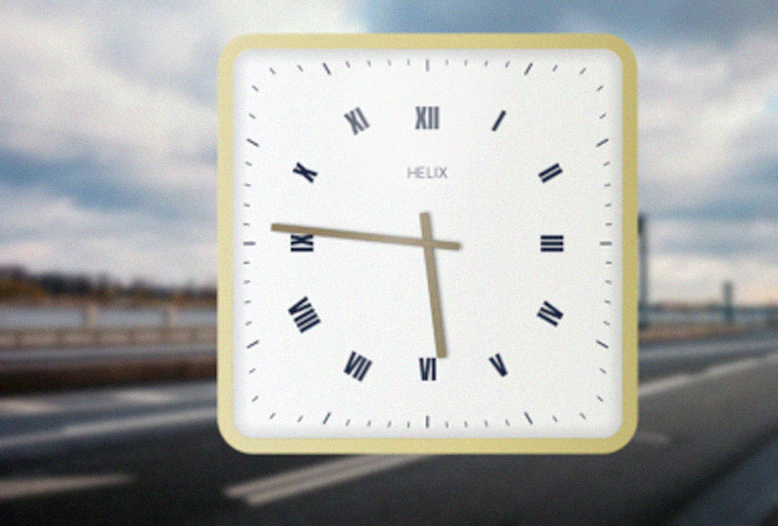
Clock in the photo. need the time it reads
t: 5:46
